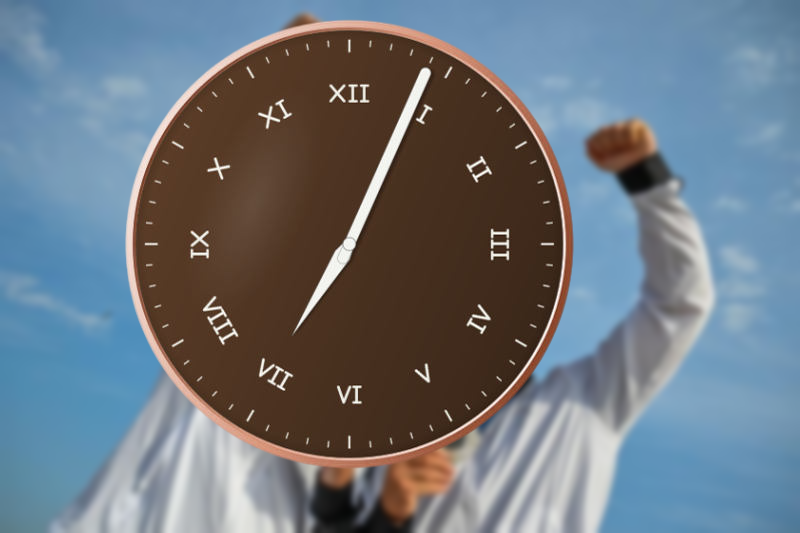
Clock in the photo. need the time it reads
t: 7:04
